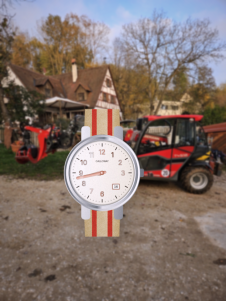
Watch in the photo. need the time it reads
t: 8:43
